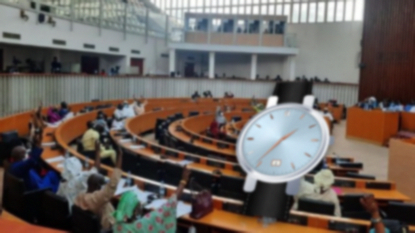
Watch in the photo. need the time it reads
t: 1:36
